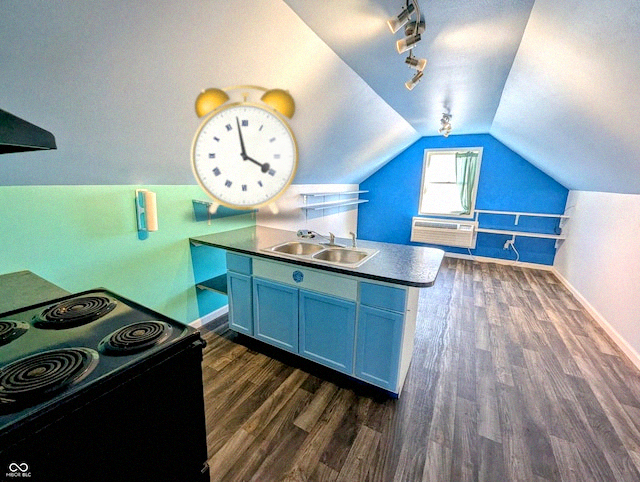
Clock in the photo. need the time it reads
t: 3:58
